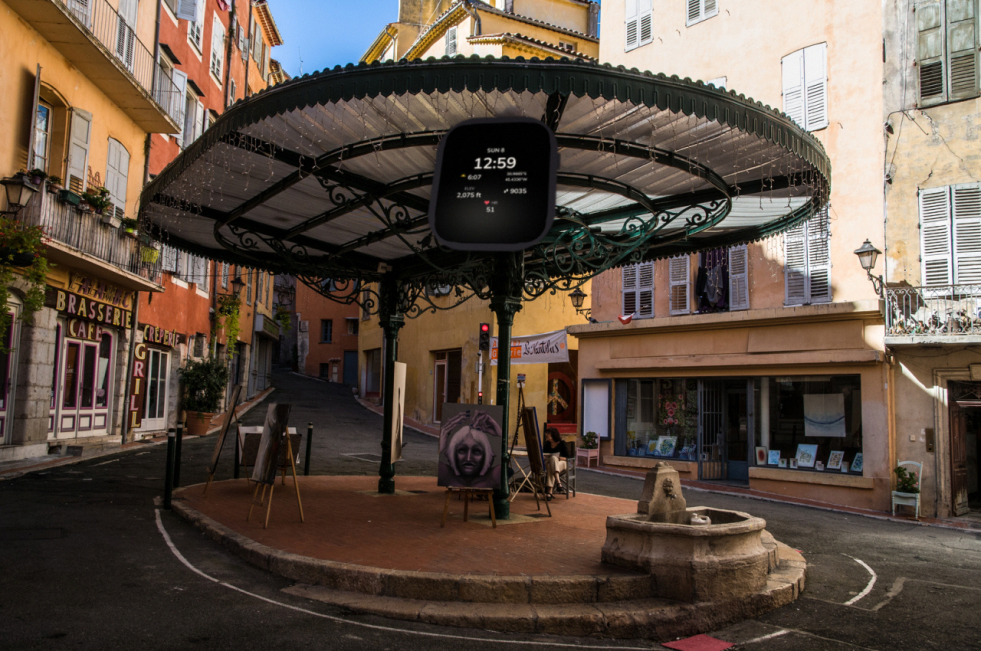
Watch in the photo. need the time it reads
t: 12:59
